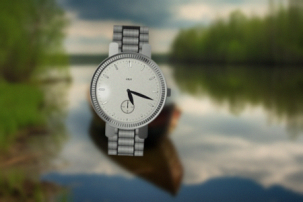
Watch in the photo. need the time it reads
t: 5:18
